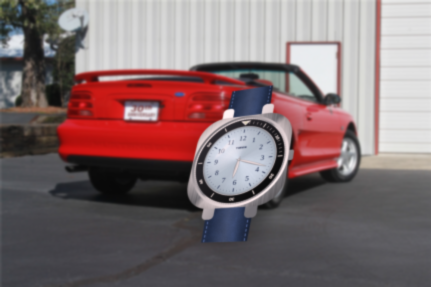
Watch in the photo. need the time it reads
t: 6:18
